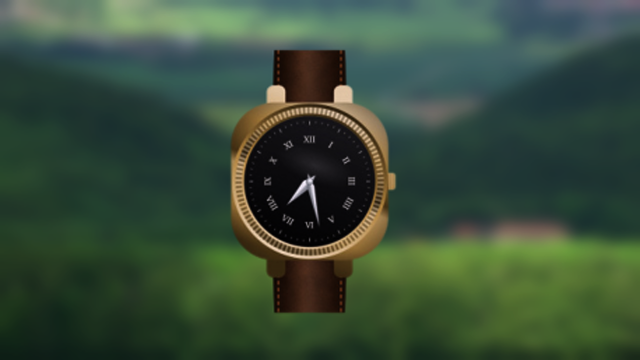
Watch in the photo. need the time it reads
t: 7:28
